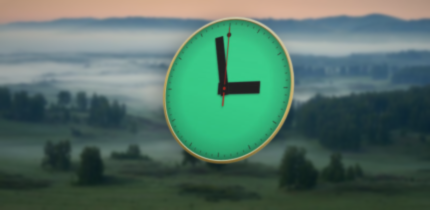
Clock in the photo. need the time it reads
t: 2:58:00
